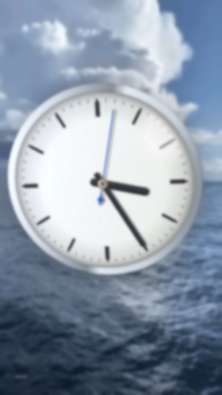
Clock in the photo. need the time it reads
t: 3:25:02
